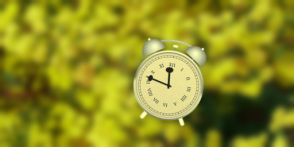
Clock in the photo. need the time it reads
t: 11:47
